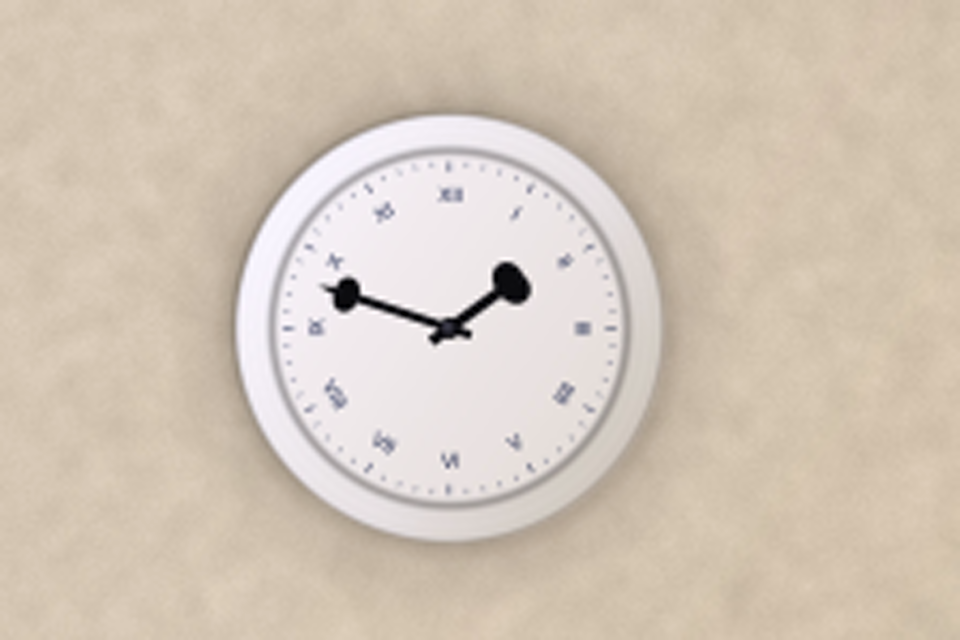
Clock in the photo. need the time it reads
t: 1:48
